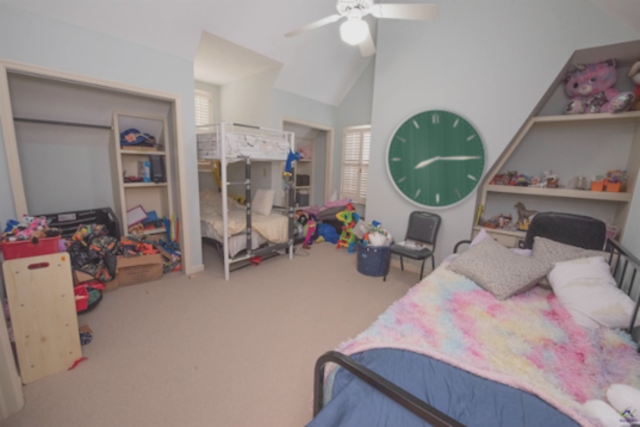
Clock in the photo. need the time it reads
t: 8:15
